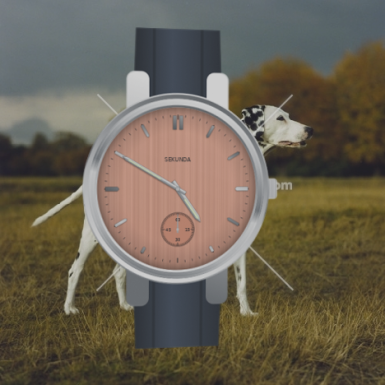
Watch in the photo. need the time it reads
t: 4:50
